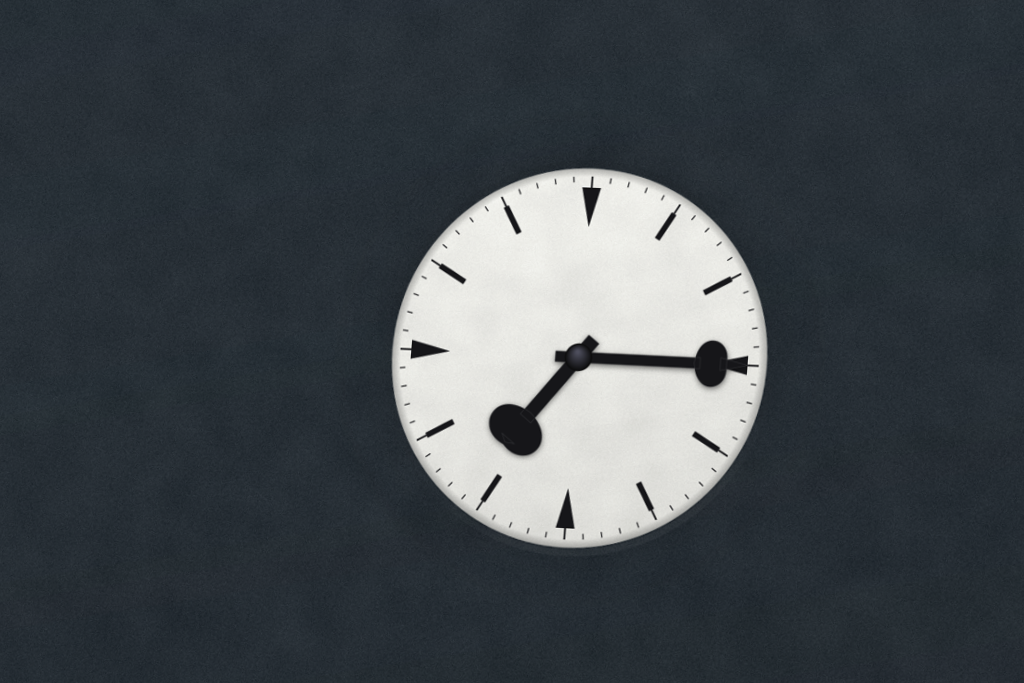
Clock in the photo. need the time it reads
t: 7:15
